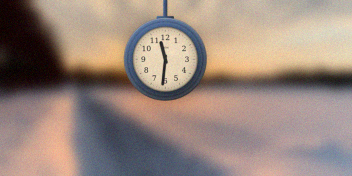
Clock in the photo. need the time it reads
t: 11:31
